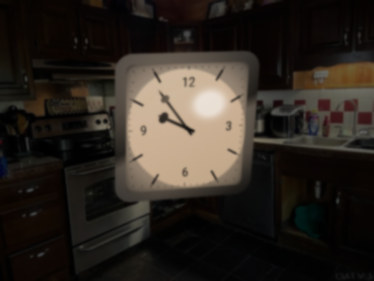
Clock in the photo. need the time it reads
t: 9:54
